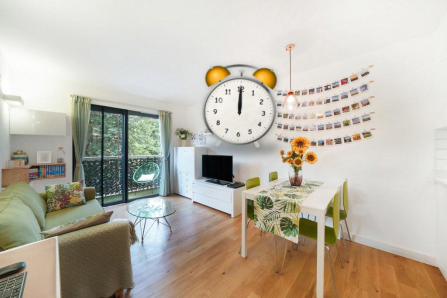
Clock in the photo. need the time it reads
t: 12:00
